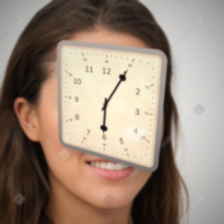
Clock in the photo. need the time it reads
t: 6:05
